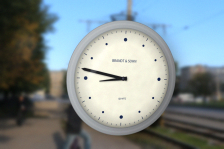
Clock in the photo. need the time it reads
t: 8:47
